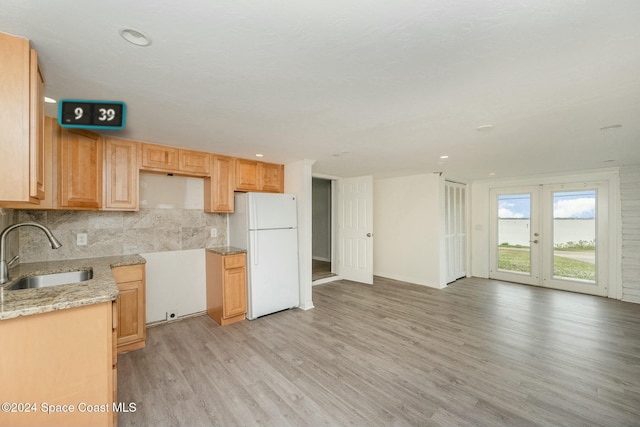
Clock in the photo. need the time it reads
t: 9:39
